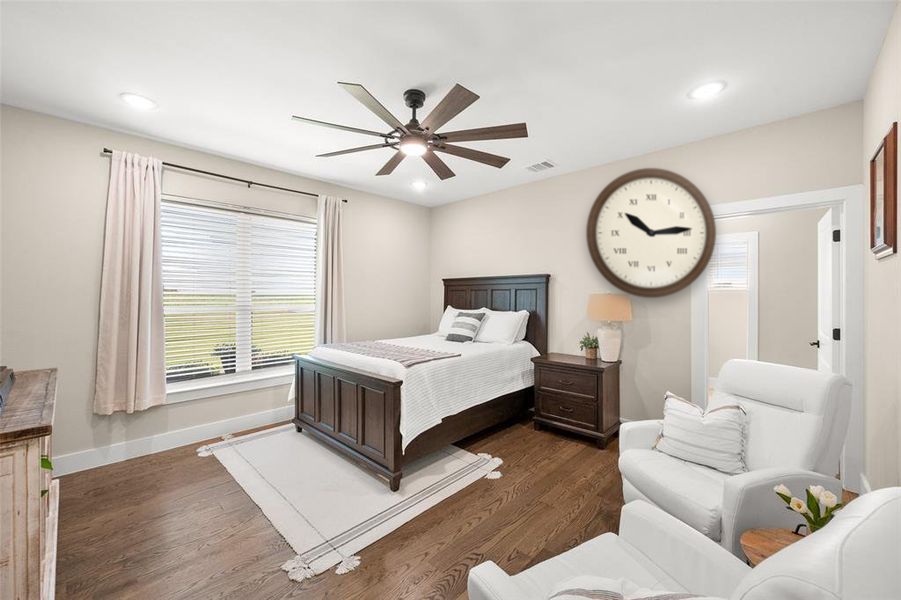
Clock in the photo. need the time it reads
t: 10:14
